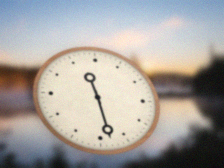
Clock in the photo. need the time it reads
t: 11:28
